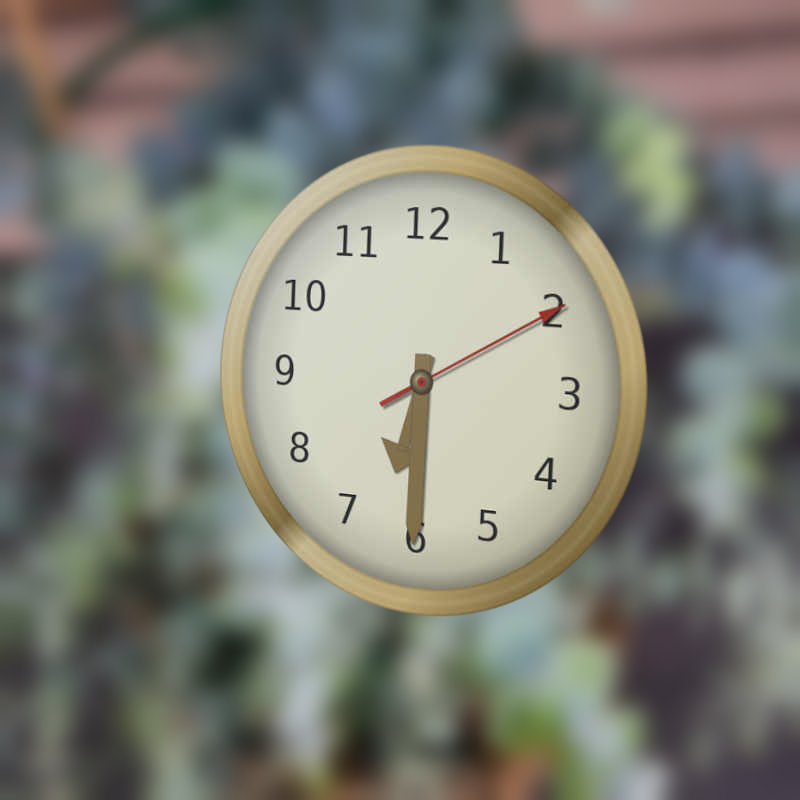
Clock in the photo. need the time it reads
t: 6:30:10
